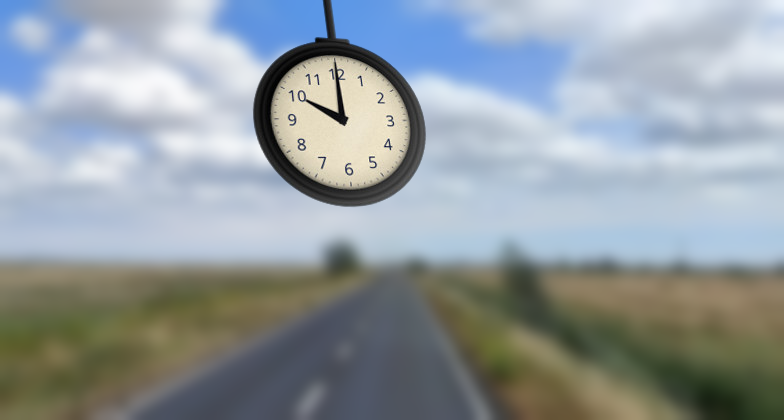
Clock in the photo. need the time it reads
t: 10:00
